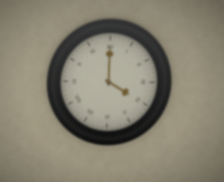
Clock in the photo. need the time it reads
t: 4:00
